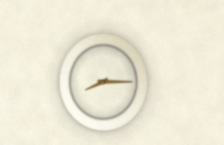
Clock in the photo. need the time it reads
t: 8:15
